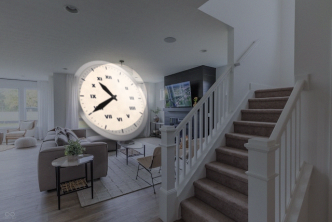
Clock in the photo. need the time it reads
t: 10:40
